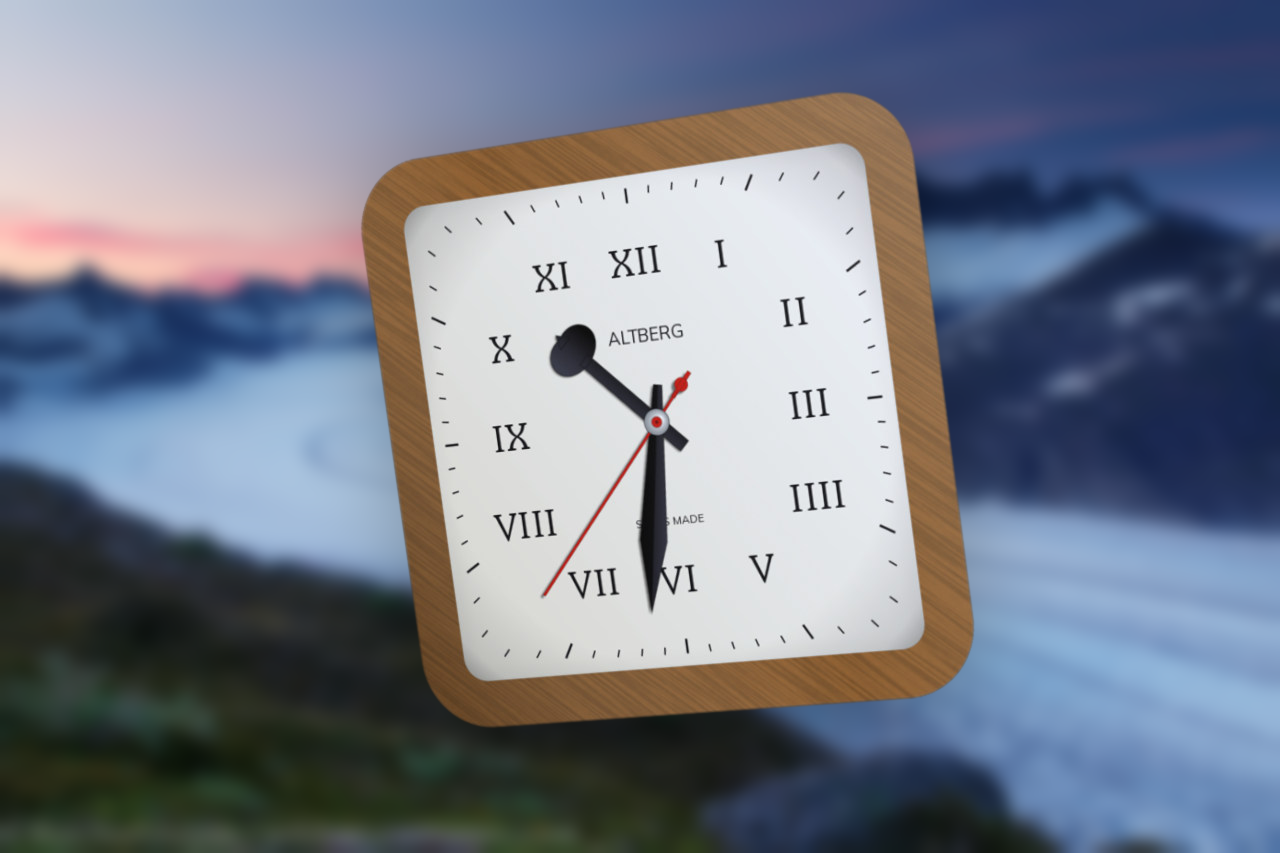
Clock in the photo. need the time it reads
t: 10:31:37
